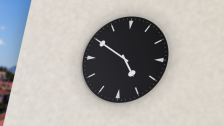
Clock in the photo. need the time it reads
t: 4:50
